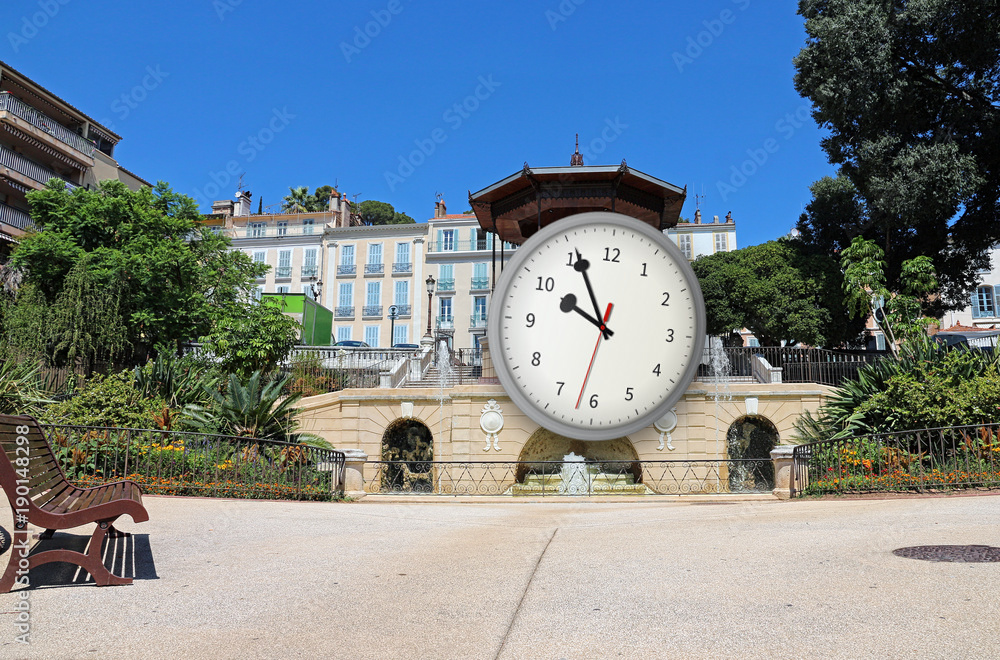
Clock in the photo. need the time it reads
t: 9:55:32
